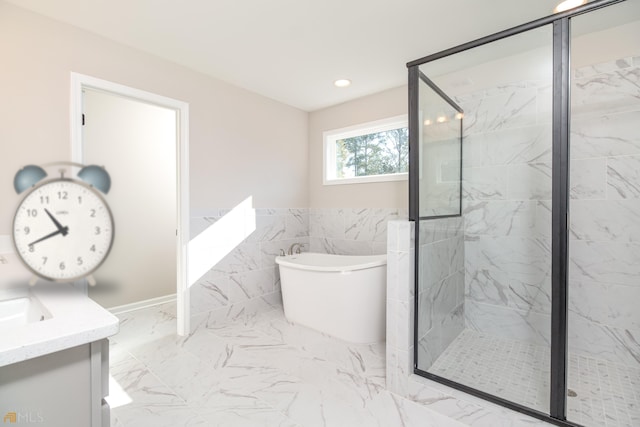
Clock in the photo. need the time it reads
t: 10:41
